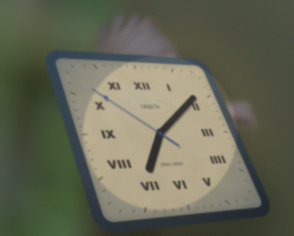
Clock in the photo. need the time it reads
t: 7:08:52
